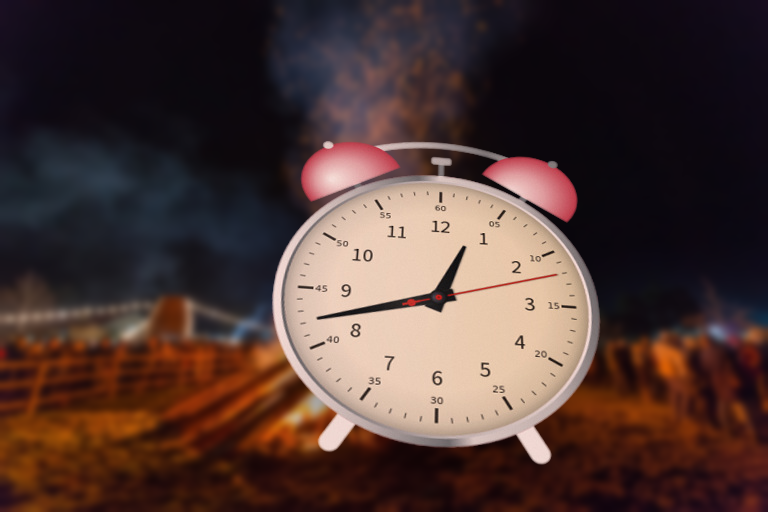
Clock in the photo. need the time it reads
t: 12:42:12
